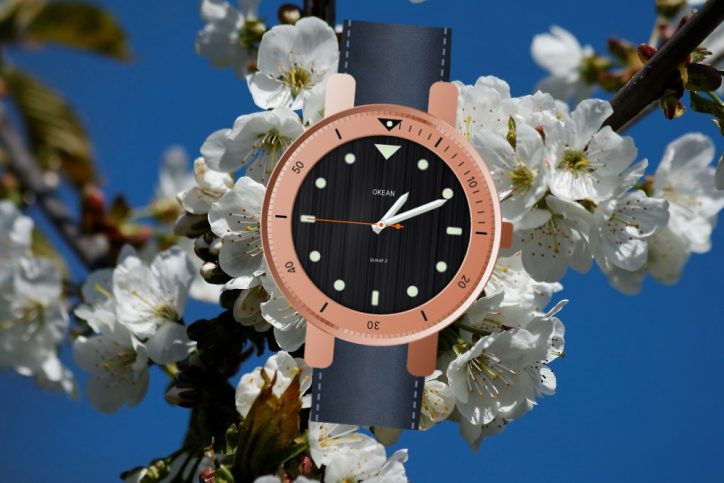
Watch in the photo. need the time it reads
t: 1:10:45
